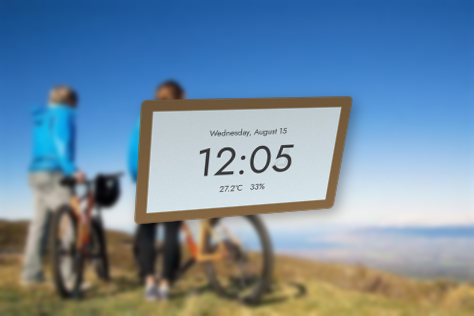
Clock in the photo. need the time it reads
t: 12:05
